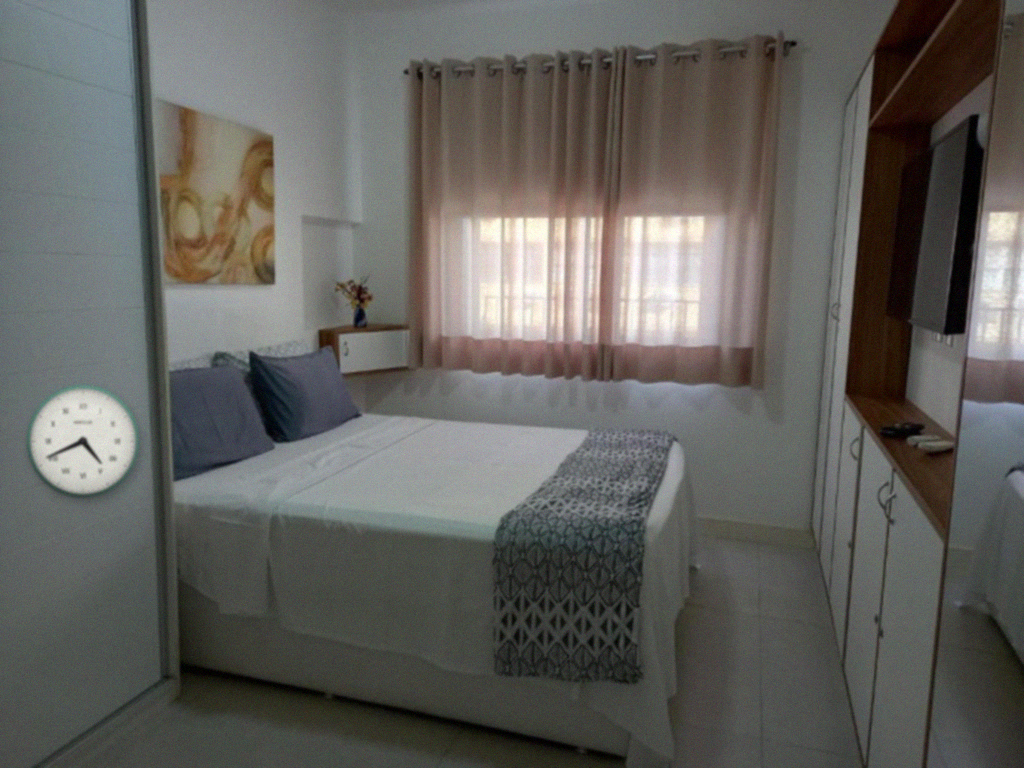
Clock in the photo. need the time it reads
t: 4:41
